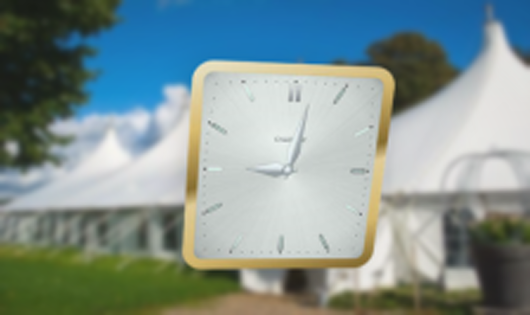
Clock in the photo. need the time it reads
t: 9:02
